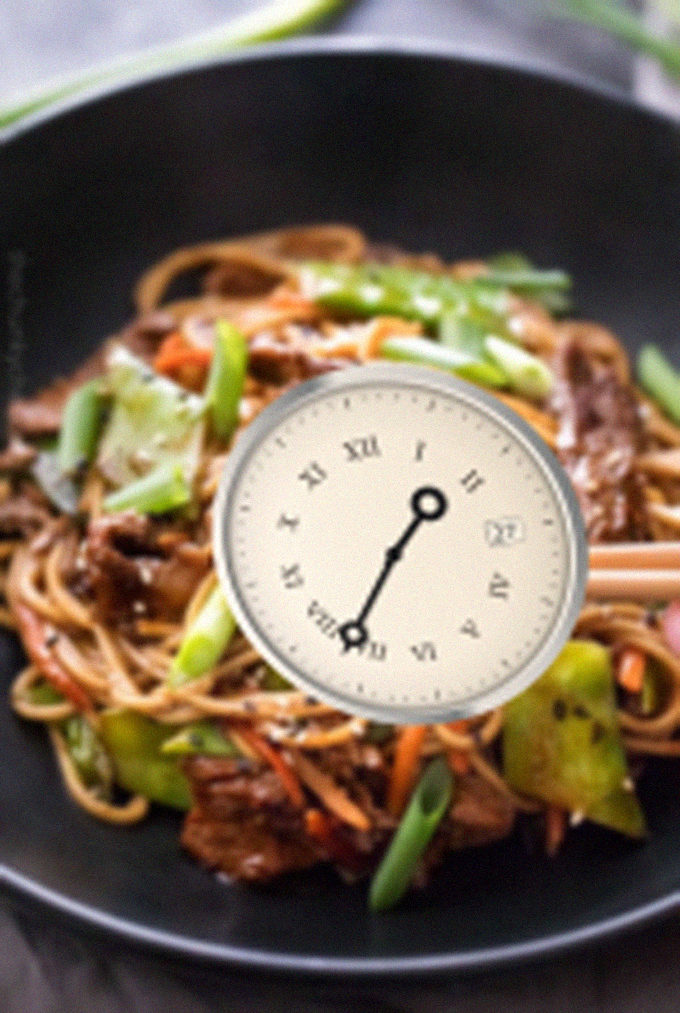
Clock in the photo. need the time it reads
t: 1:37
